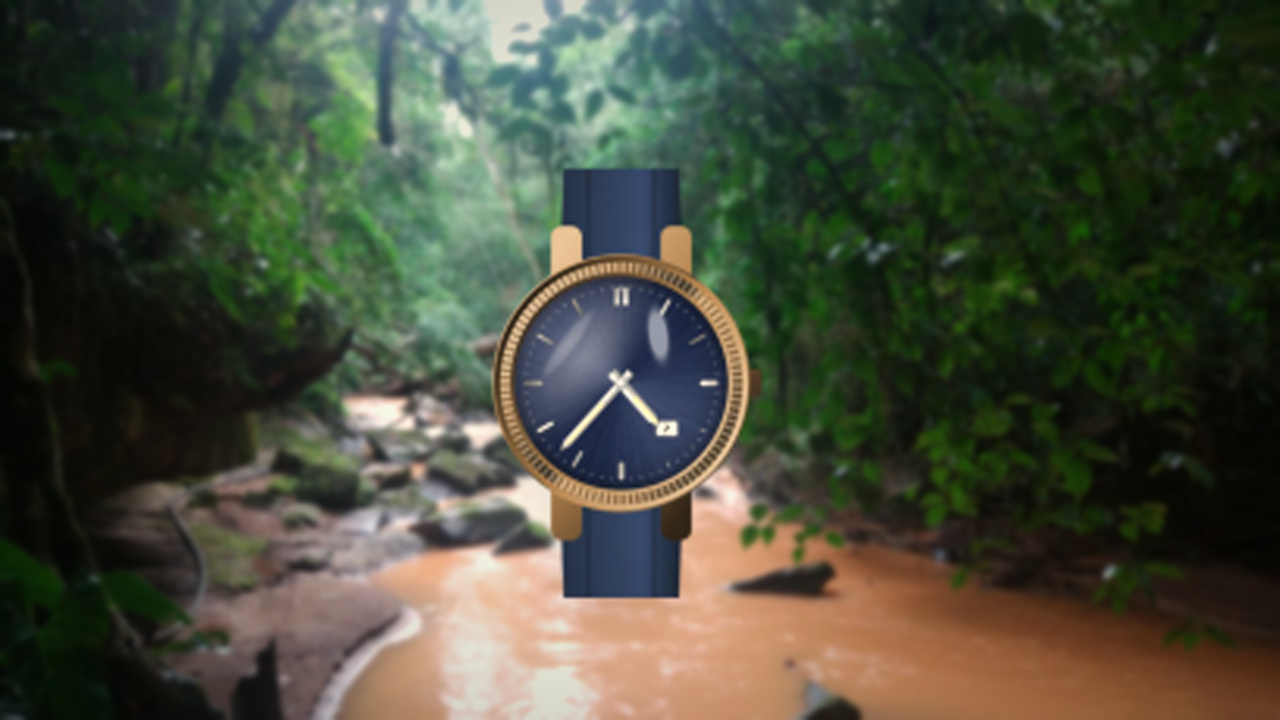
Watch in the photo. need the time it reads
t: 4:37
